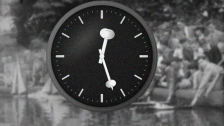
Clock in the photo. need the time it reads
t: 12:27
